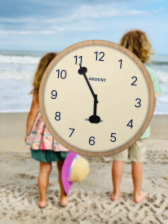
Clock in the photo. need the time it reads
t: 5:55
